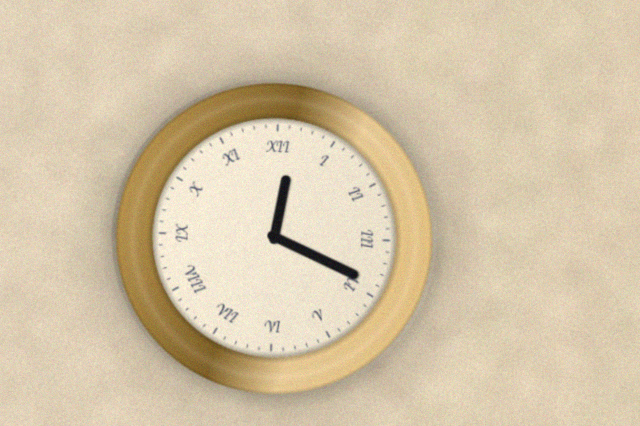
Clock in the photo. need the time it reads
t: 12:19
